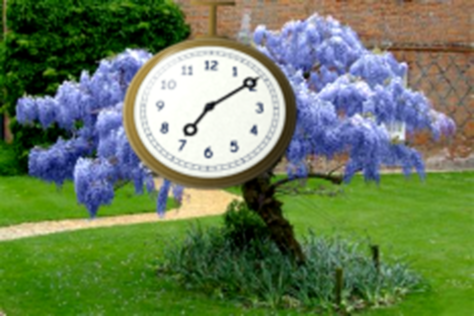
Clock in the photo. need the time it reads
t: 7:09
